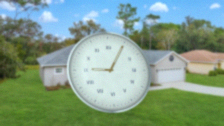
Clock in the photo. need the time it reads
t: 9:05
